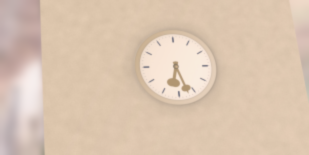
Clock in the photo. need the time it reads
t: 6:27
